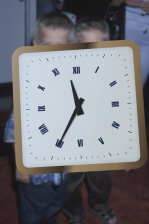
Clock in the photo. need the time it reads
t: 11:35
